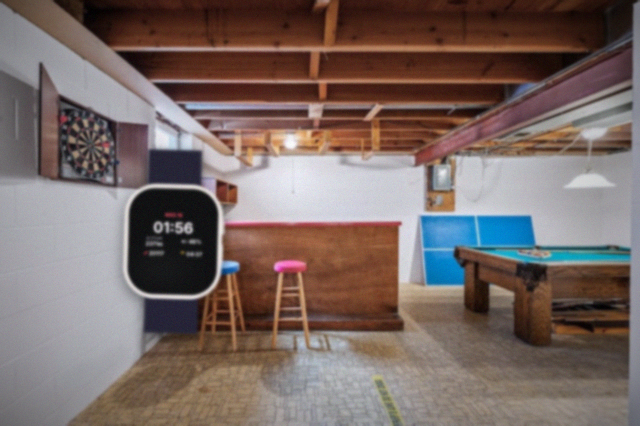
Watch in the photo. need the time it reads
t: 1:56
